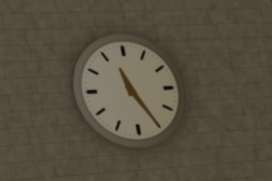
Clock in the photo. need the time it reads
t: 11:25
